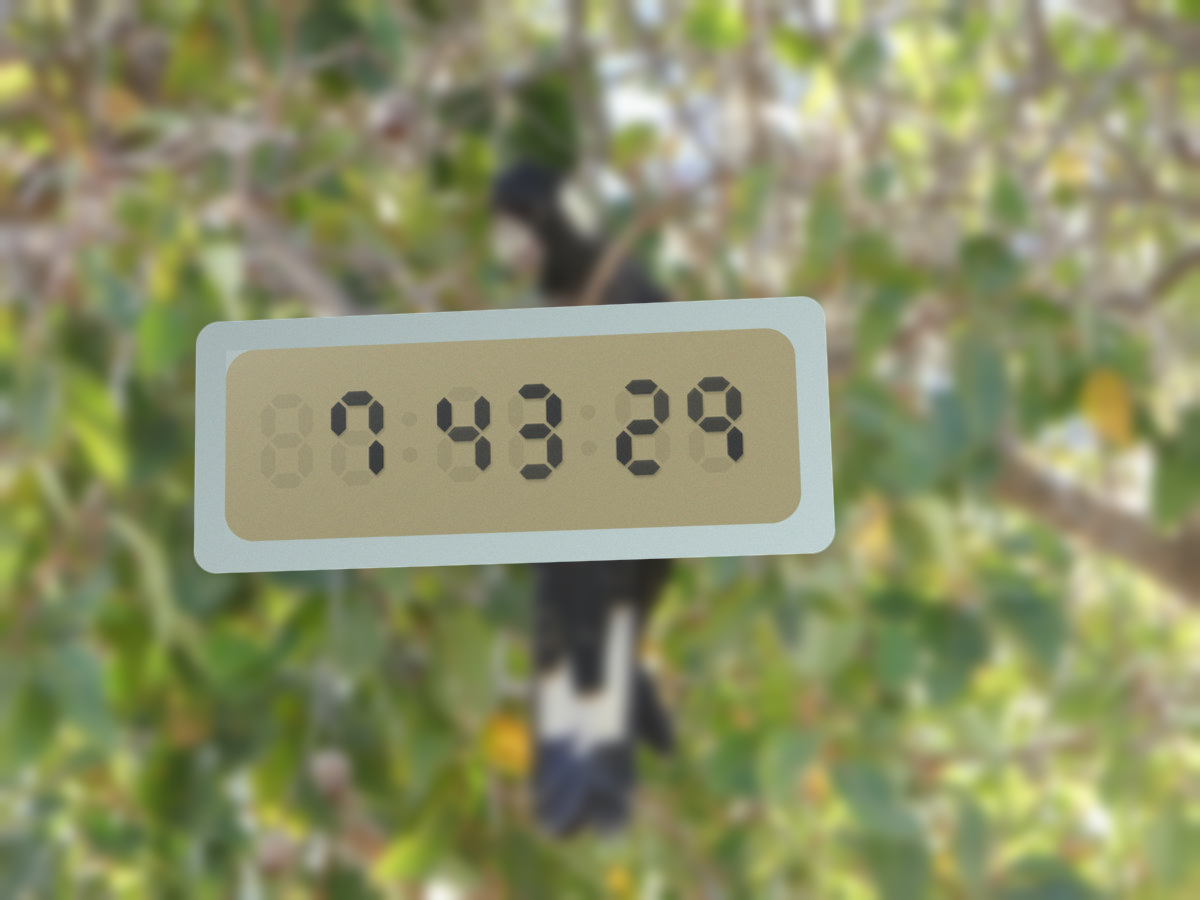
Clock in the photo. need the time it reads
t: 7:43:29
